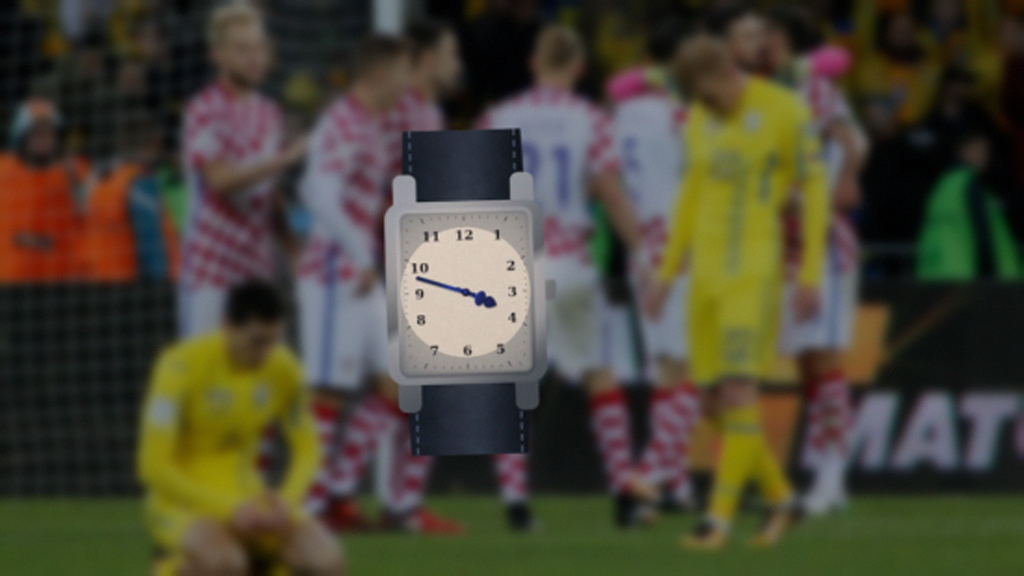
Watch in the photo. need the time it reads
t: 3:48
